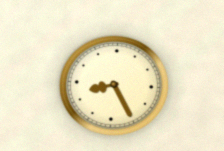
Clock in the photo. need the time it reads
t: 8:25
